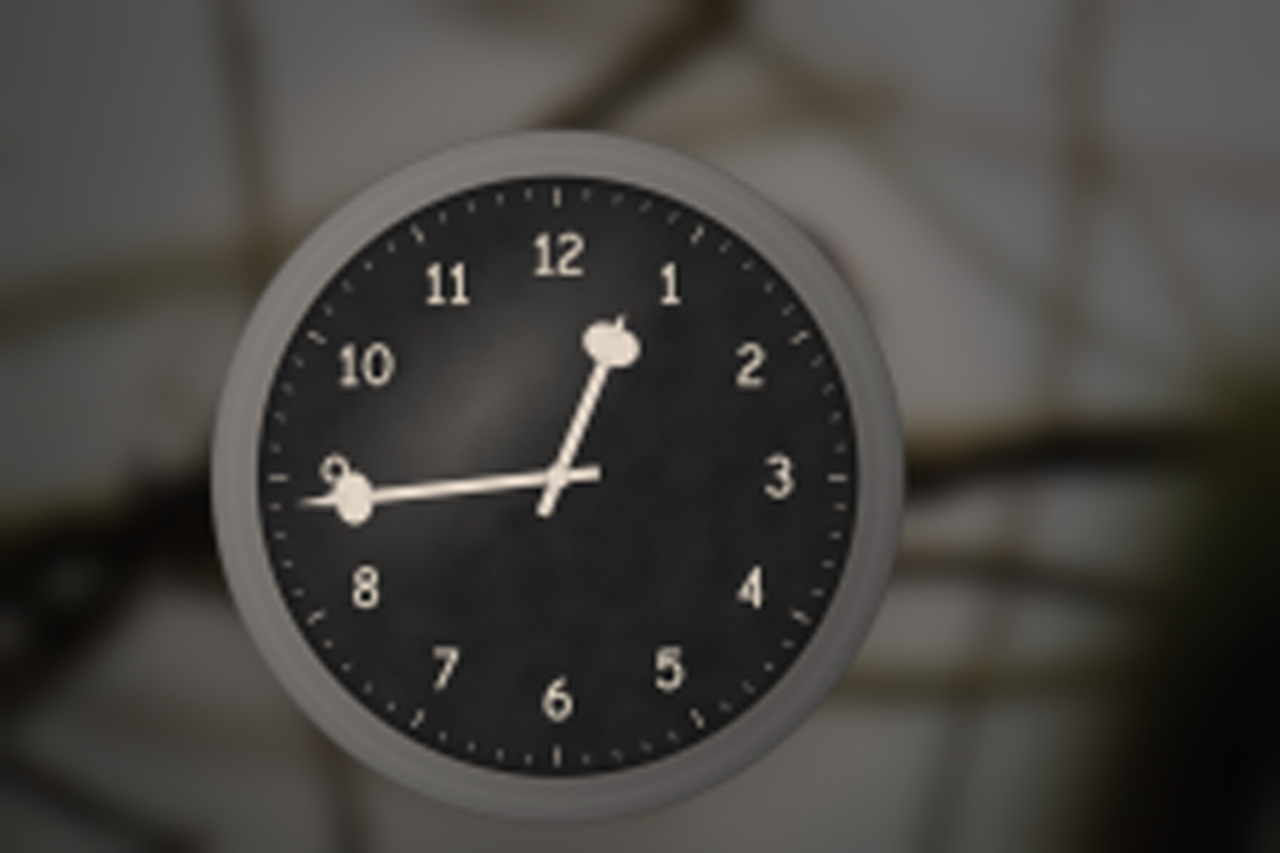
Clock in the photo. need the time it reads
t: 12:44
